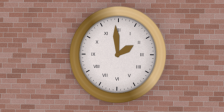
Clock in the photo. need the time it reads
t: 1:59
